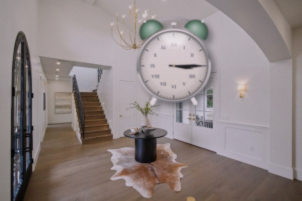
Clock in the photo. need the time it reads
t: 3:15
